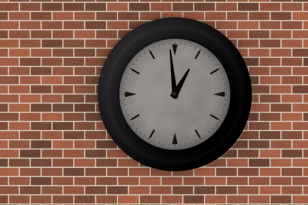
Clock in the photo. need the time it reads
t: 12:59
